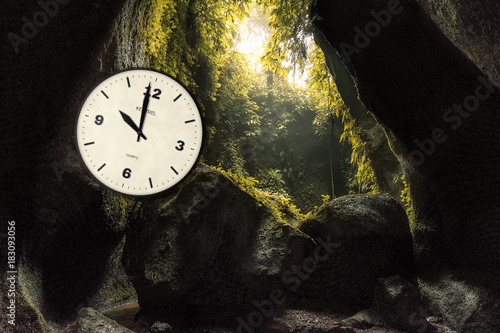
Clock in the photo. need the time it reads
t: 9:59
